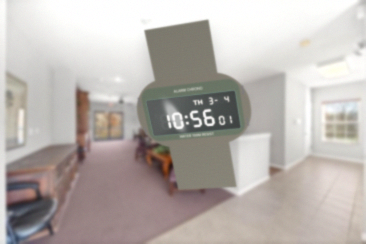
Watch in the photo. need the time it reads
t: 10:56
